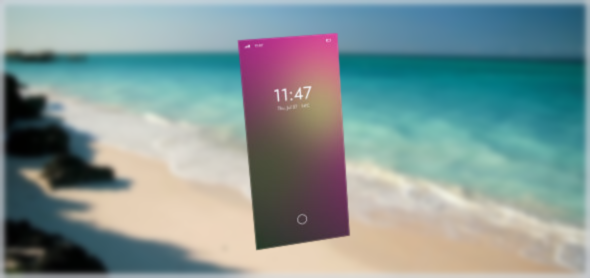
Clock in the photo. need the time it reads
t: 11:47
